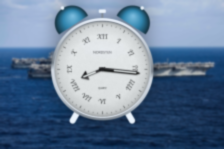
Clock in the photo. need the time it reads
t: 8:16
